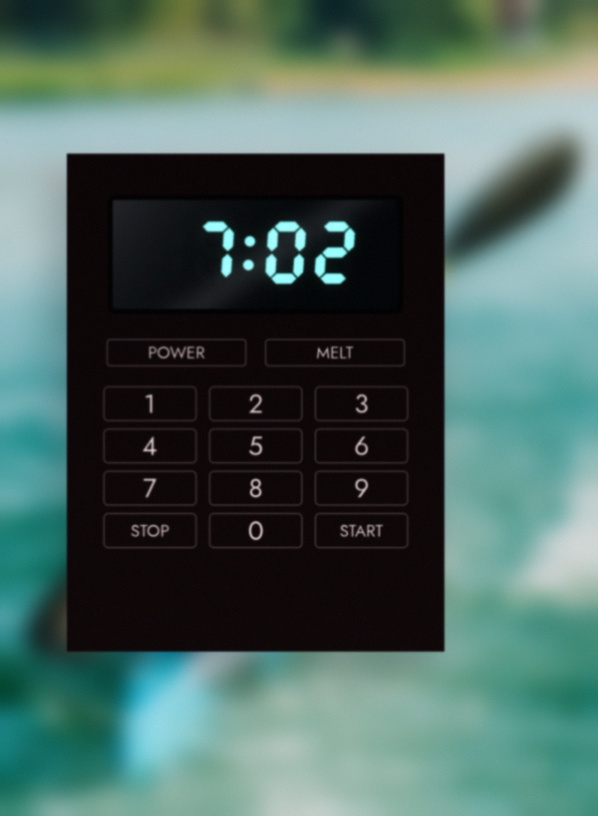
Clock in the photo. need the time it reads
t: 7:02
